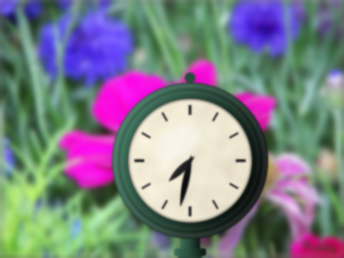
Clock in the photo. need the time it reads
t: 7:32
